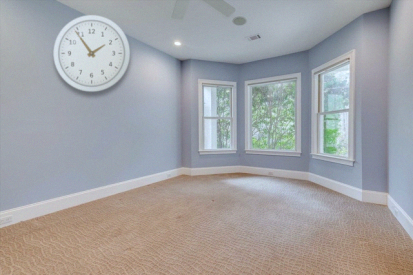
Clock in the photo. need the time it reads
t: 1:54
